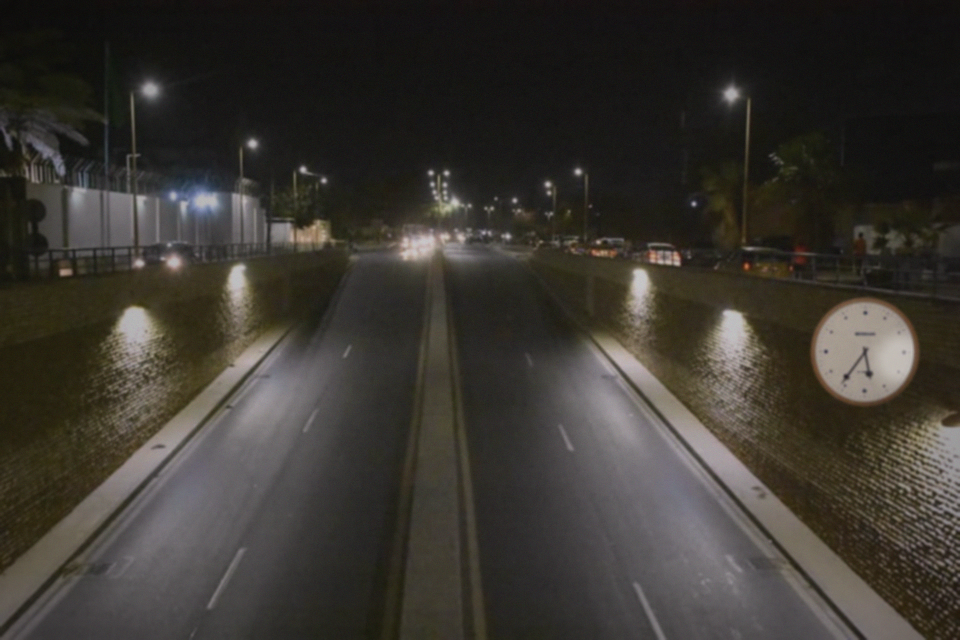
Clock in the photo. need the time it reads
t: 5:36
